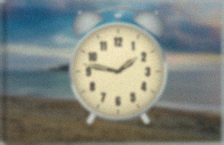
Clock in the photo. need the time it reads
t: 1:47
